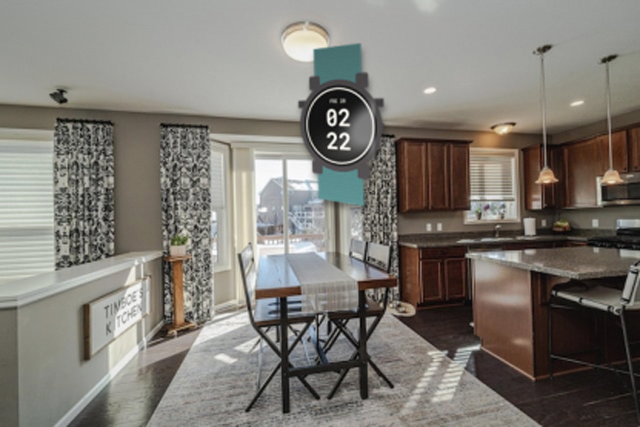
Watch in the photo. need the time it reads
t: 2:22
